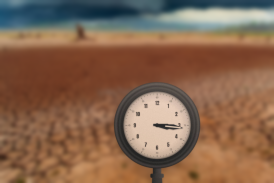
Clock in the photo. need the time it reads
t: 3:16
